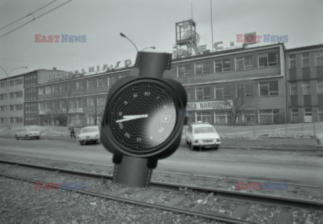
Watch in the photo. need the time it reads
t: 8:42
